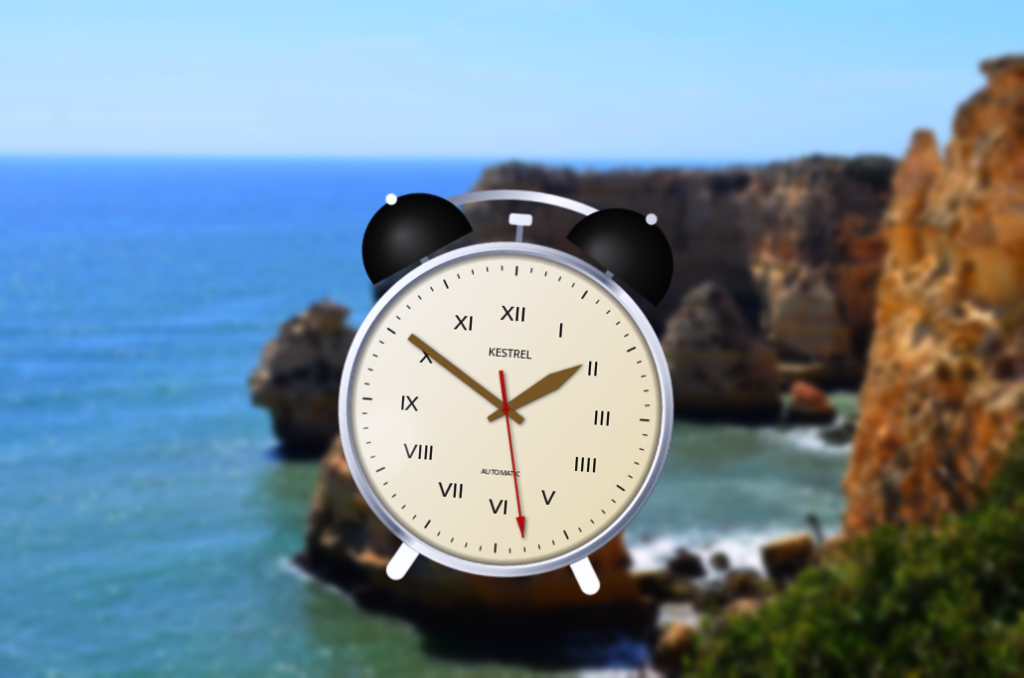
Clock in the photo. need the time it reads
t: 1:50:28
